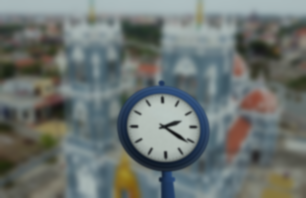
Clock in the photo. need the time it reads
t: 2:21
